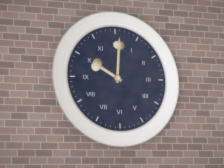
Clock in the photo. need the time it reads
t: 10:01
